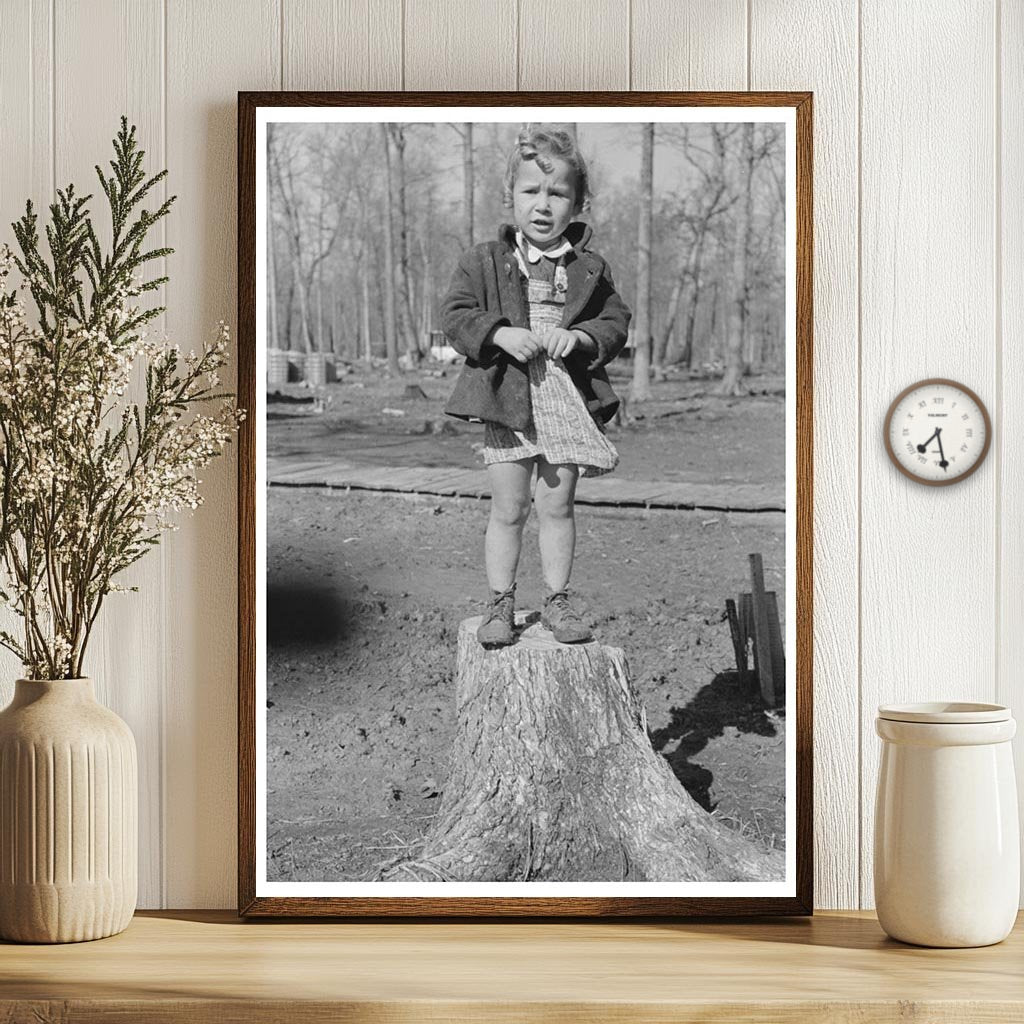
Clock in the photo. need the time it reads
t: 7:28
